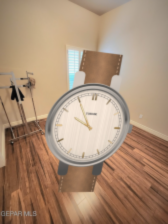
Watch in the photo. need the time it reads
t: 9:55
